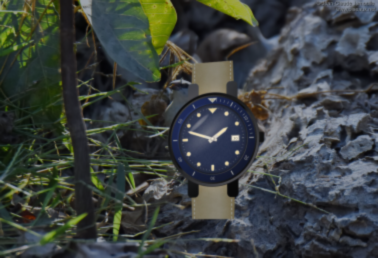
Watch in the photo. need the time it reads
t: 1:48
